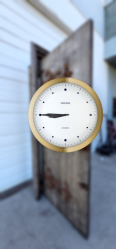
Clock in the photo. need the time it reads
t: 8:45
